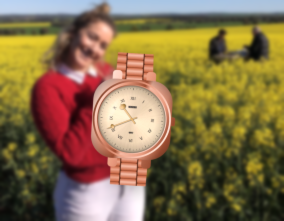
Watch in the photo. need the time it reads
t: 10:41
